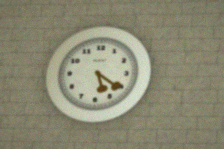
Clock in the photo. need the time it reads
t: 5:21
